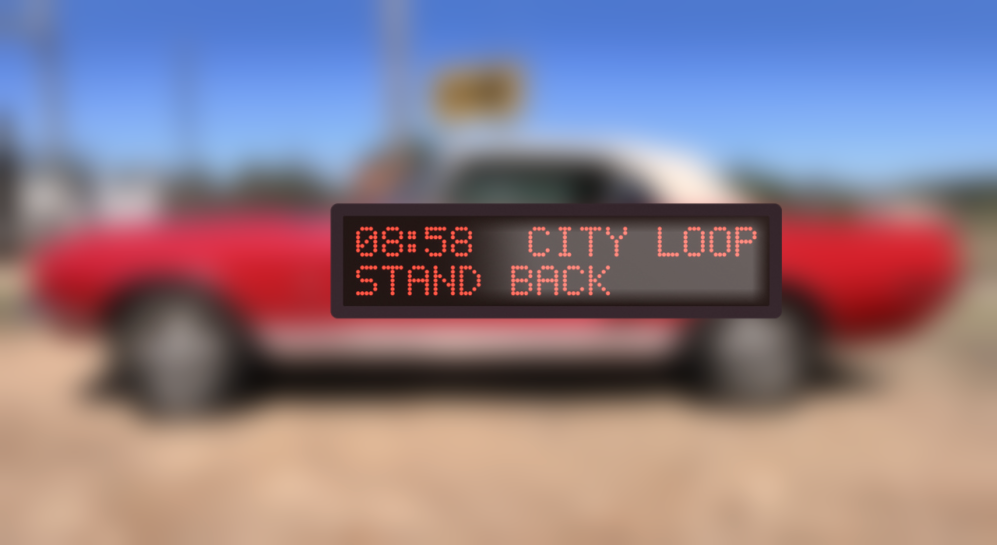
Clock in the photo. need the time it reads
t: 8:58
